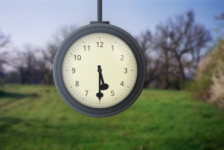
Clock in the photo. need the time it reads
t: 5:30
